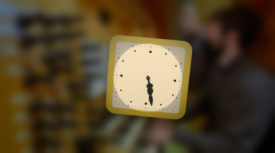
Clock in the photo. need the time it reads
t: 5:28
